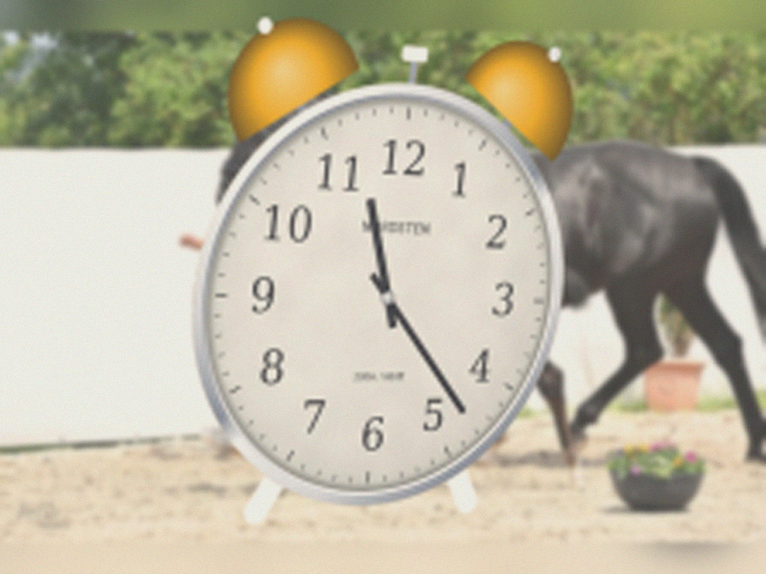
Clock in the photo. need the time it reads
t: 11:23
